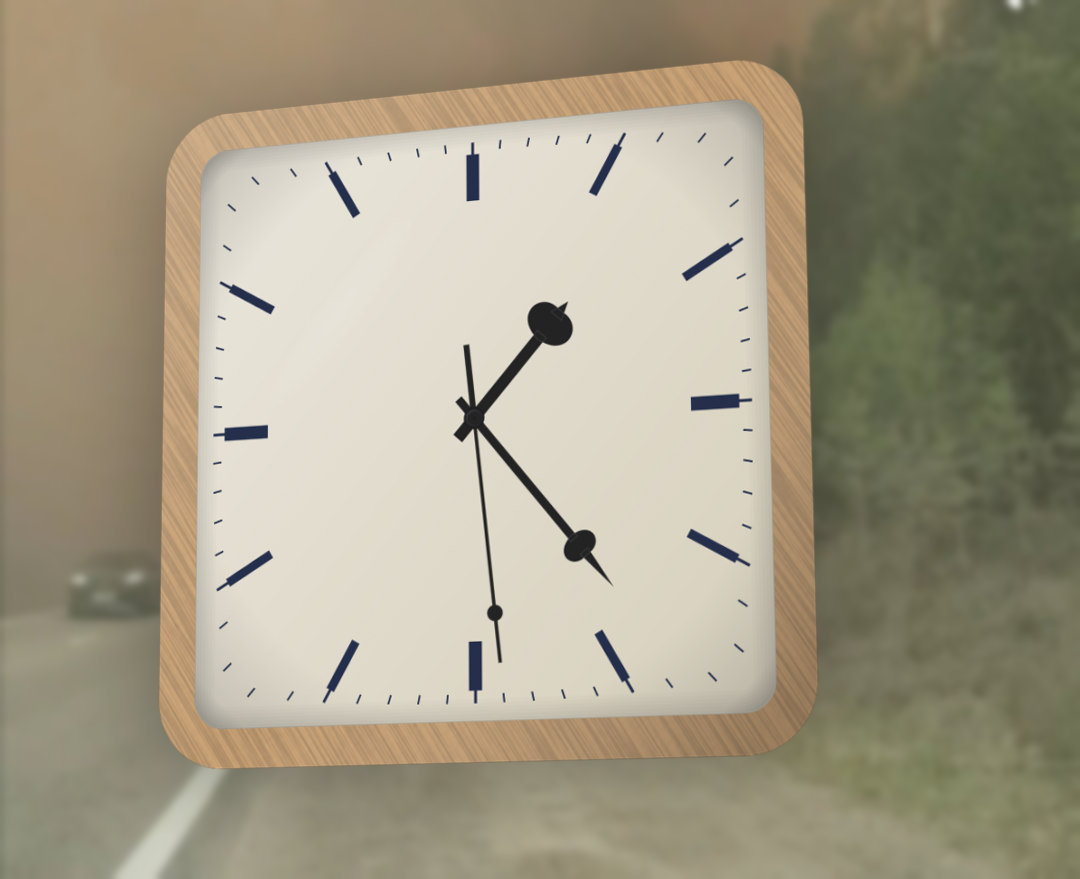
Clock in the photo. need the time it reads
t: 1:23:29
